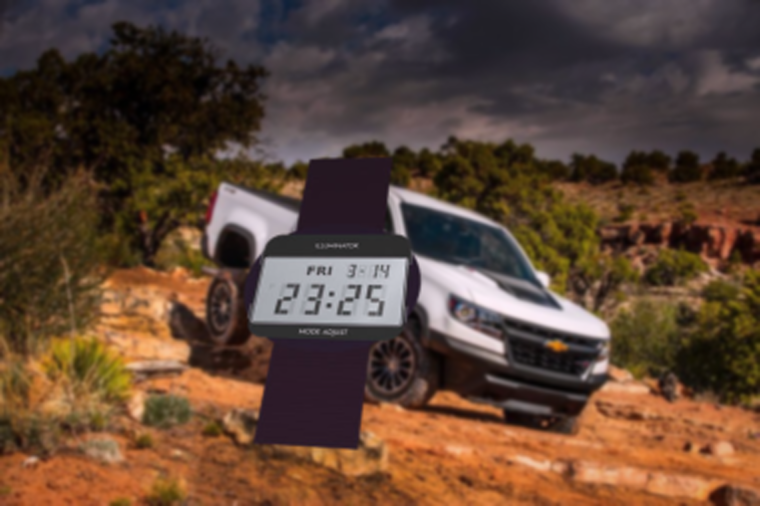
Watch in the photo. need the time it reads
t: 23:25
